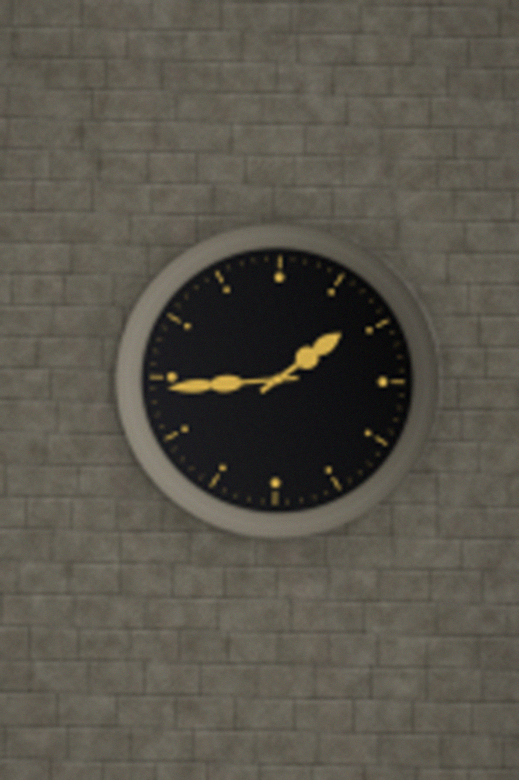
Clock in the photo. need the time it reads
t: 1:44
